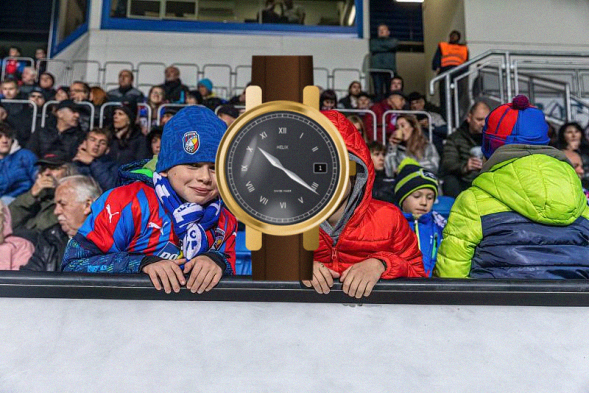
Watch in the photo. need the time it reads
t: 10:21
